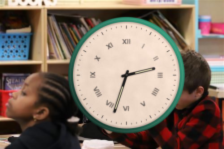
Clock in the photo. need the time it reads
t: 2:33
